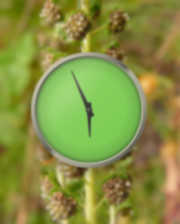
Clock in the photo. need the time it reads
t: 5:56
